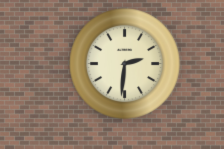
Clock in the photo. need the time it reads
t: 2:31
